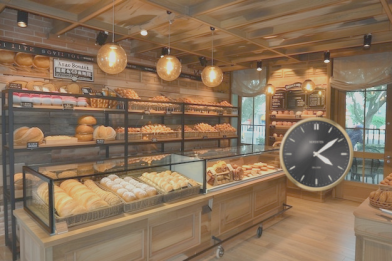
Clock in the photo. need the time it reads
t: 4:09
